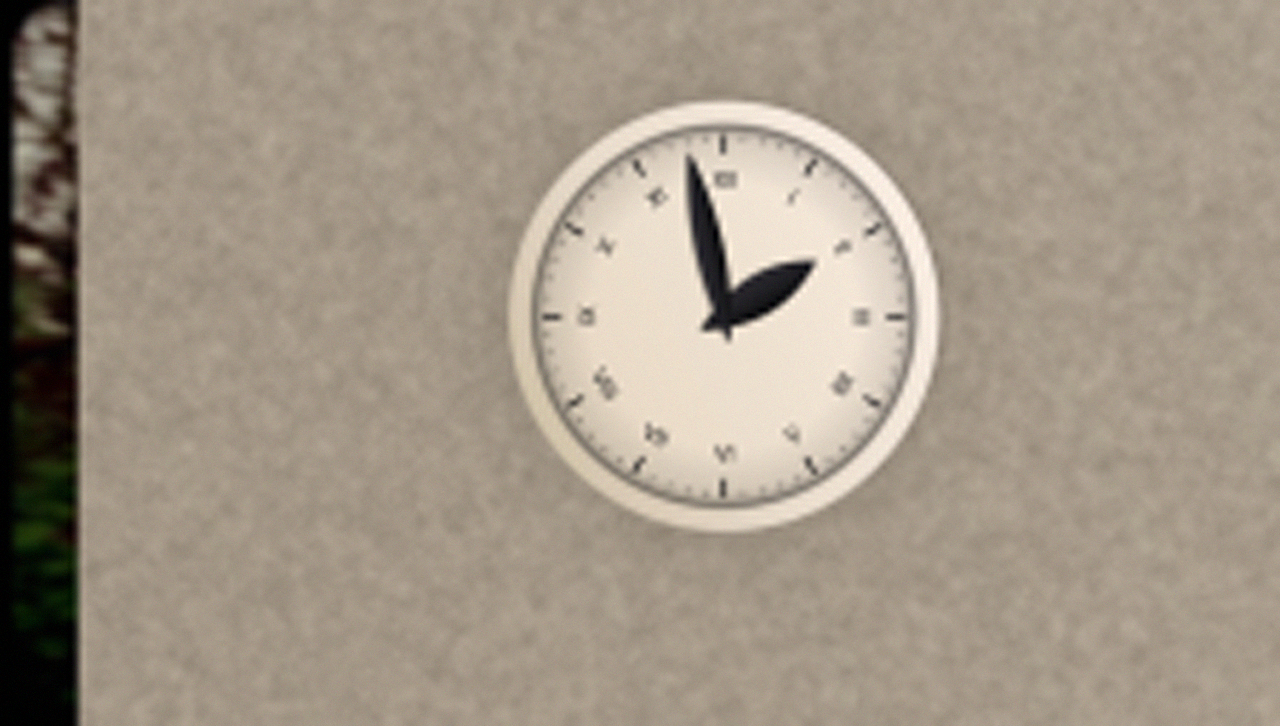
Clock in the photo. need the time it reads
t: 1:58
